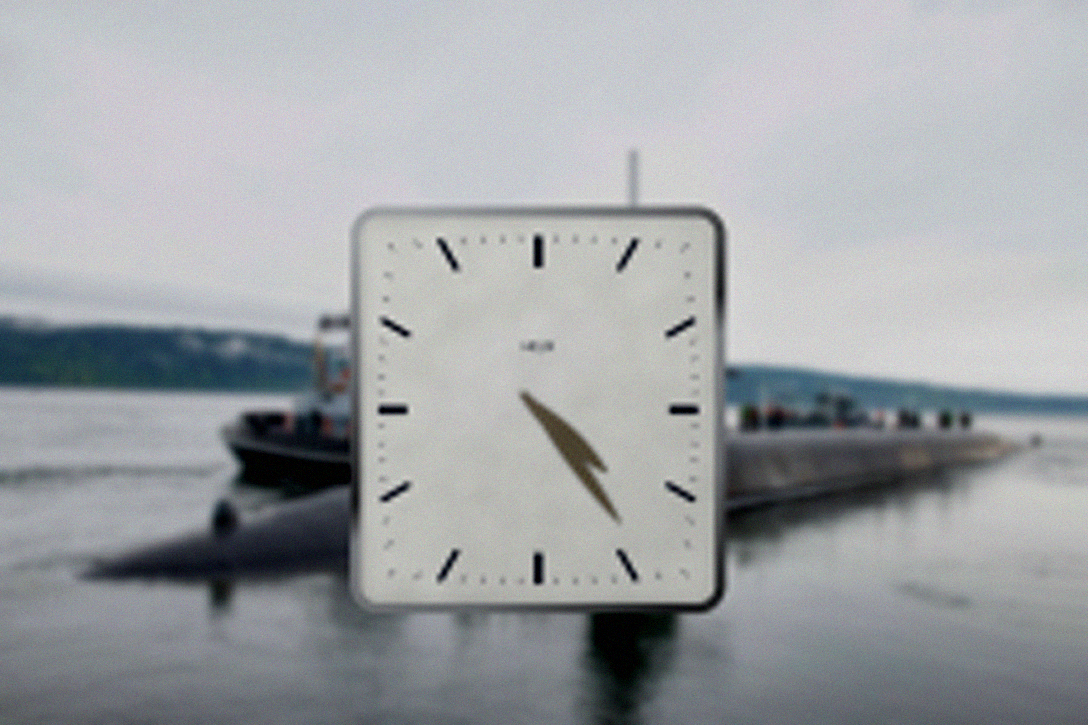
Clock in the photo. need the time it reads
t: 4:24
